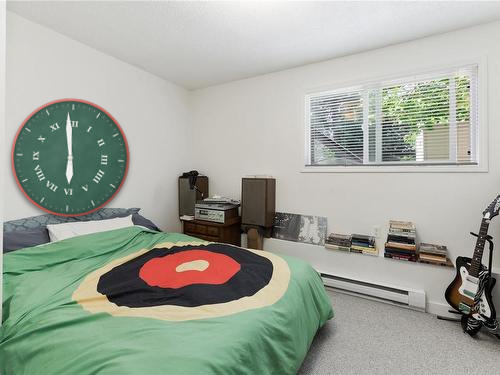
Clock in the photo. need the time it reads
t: 5:59
